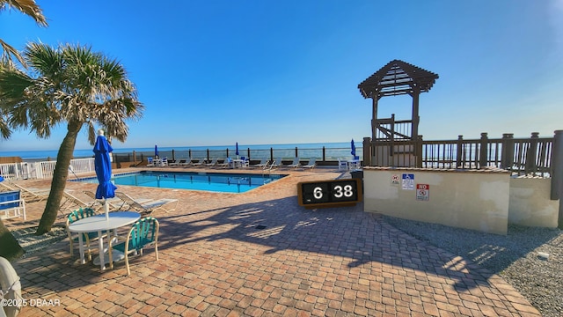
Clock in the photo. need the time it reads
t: 6:38
